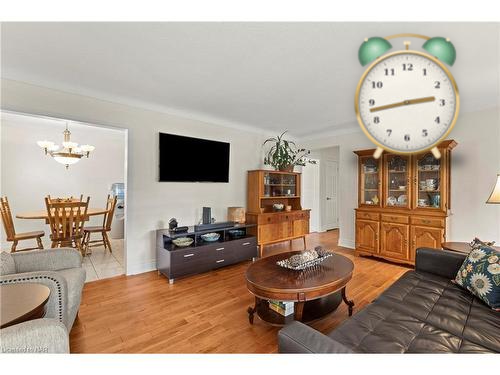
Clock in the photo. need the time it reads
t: 2:43
